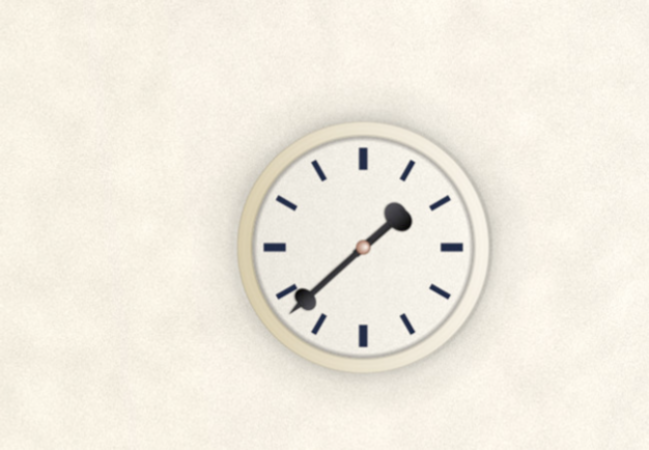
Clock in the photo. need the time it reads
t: 1:38
